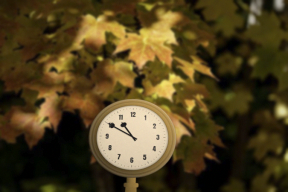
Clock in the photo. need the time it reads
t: 10:50
